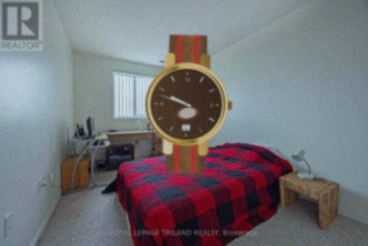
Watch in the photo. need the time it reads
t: 9:48
